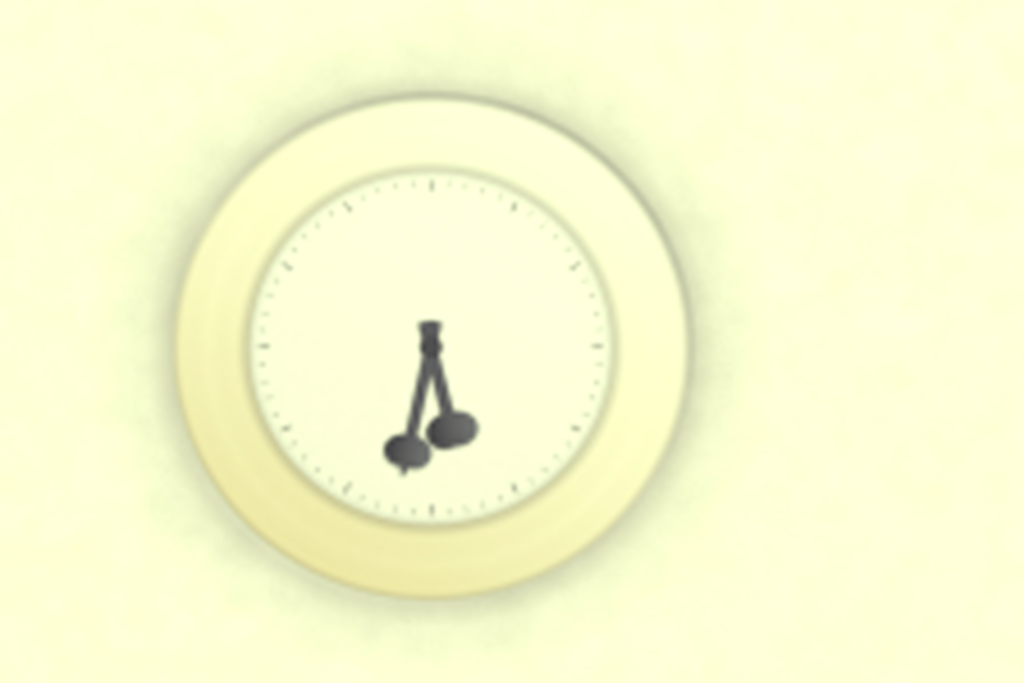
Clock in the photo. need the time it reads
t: 5:32
